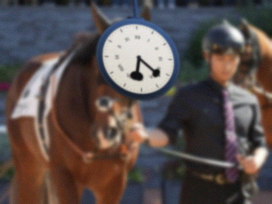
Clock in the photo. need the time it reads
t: 6:22
